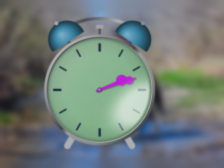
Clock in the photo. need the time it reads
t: 2:12
